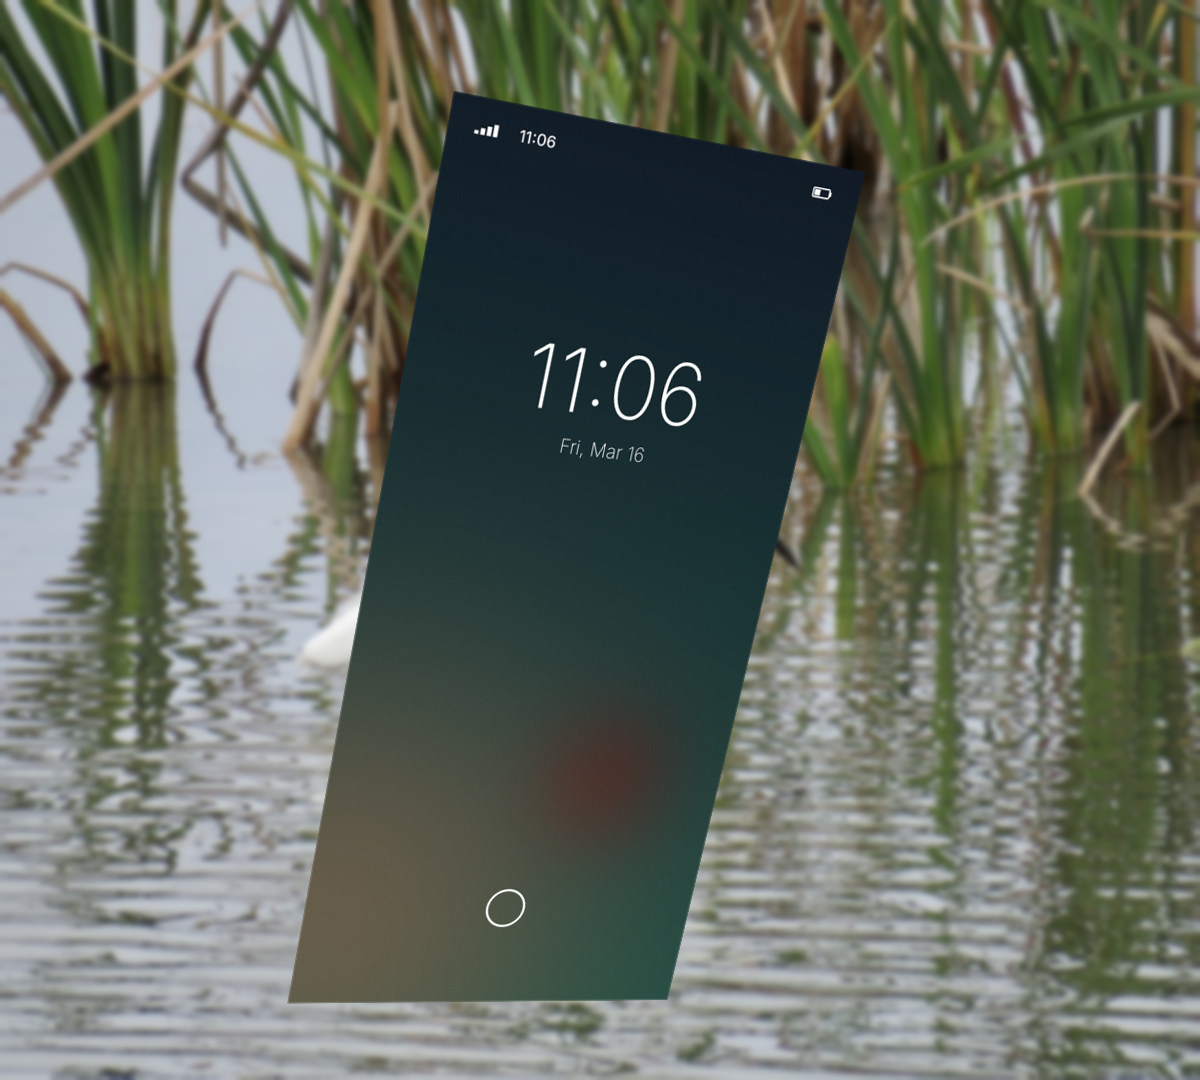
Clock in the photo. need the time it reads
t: 11:06
